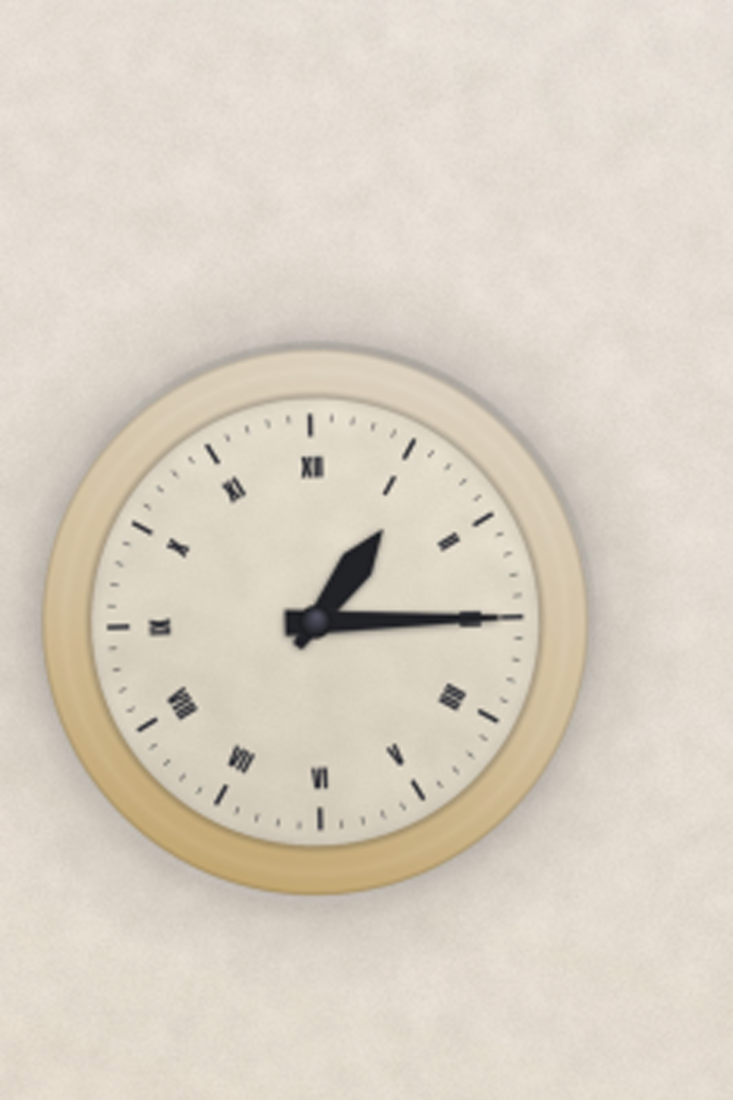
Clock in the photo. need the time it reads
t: 1:15
